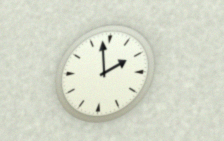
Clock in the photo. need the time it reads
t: 1:58
